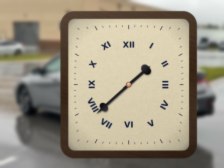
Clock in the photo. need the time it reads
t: 1:38
